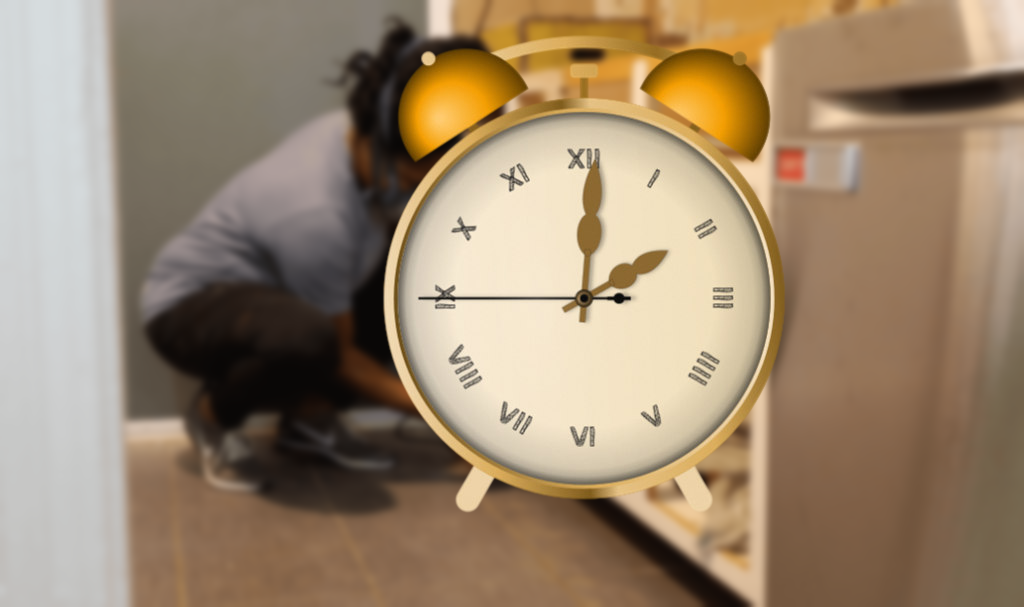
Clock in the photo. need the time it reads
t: 2:00:45
